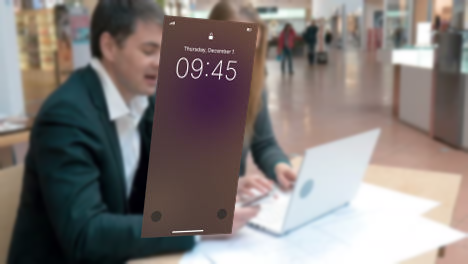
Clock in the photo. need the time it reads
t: 9:45
